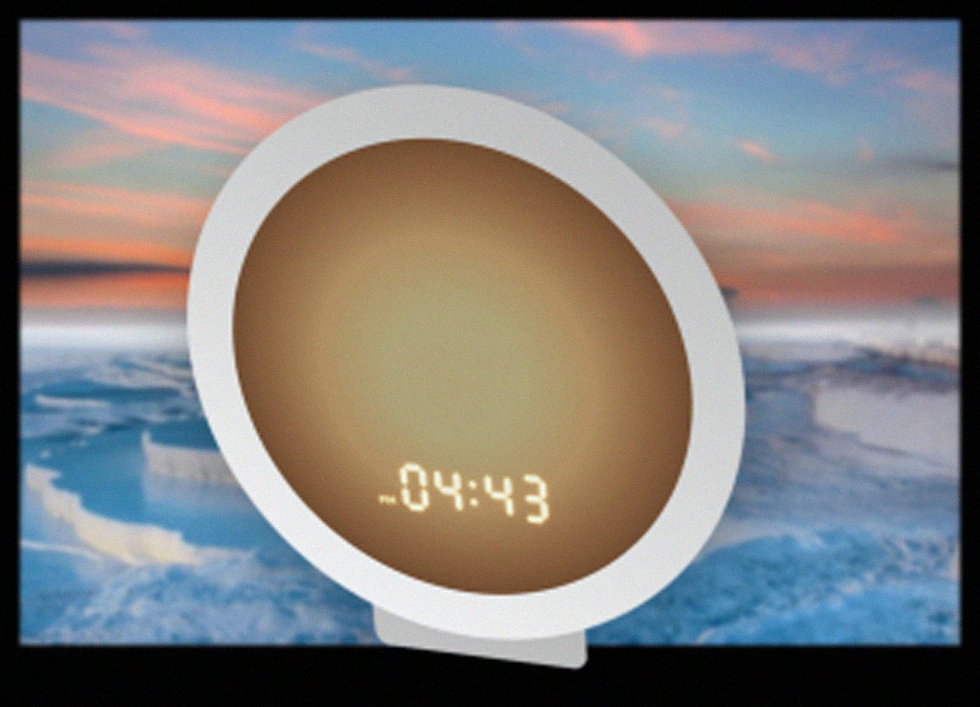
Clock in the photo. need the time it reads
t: 4:43
